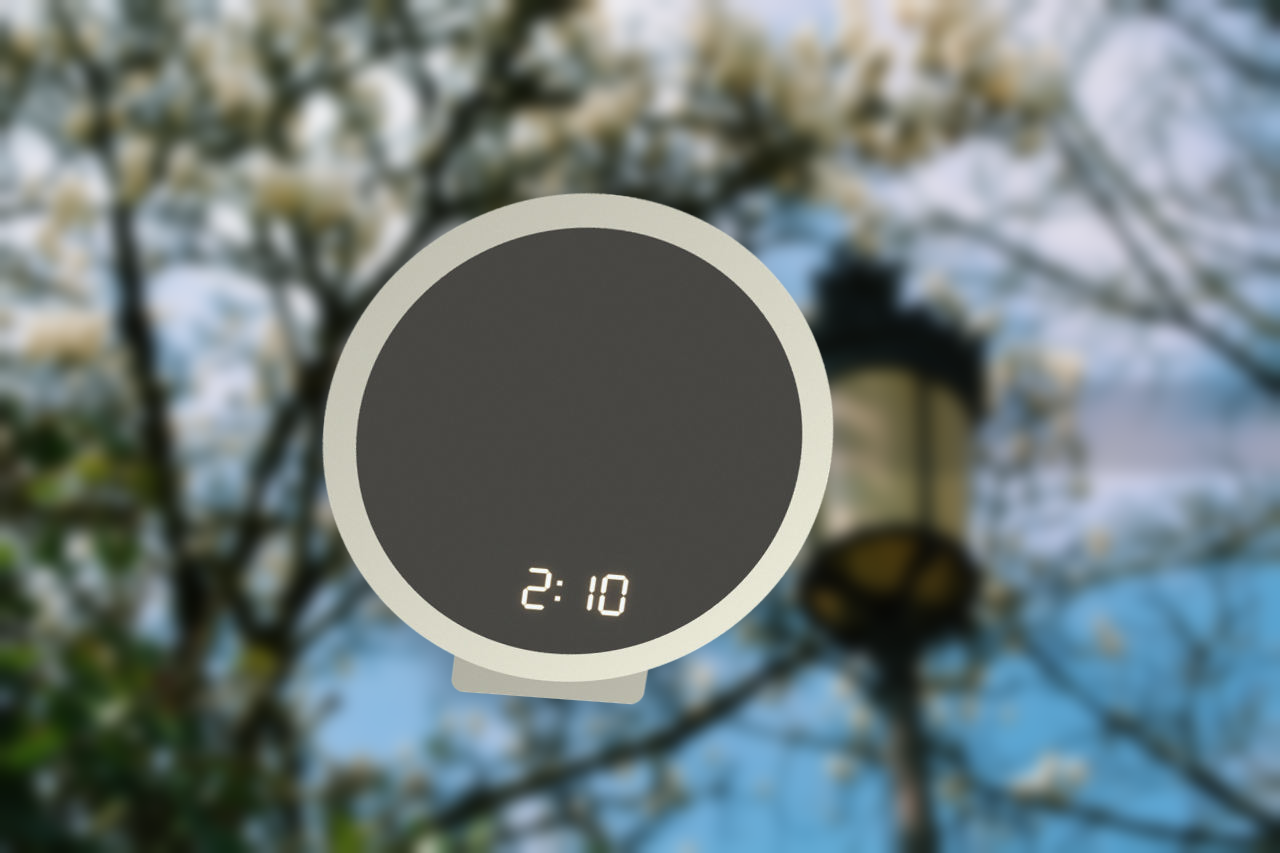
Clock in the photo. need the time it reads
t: 2:10
